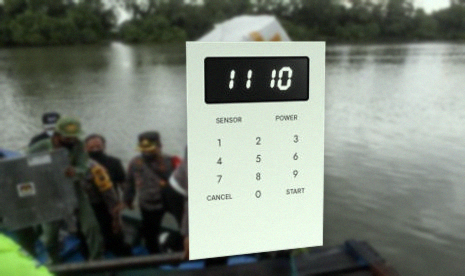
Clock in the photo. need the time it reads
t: 11:10
